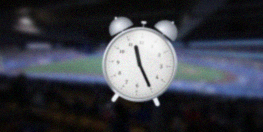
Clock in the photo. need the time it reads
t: 11:25
